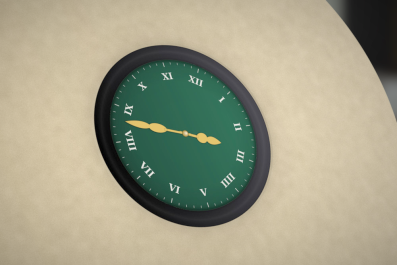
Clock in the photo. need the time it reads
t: 2:43
